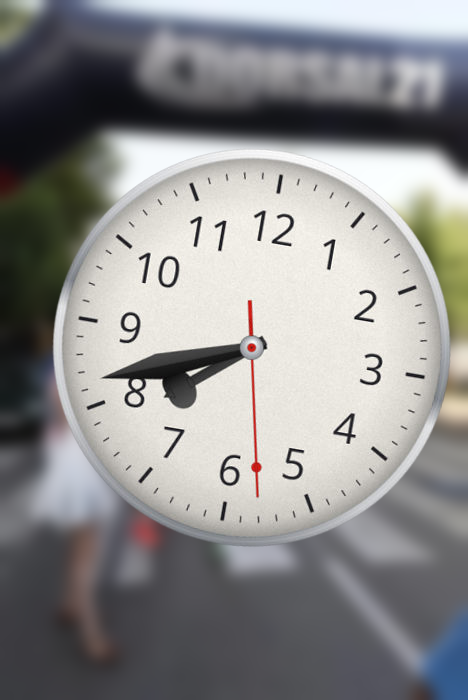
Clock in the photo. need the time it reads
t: 7:41:28
